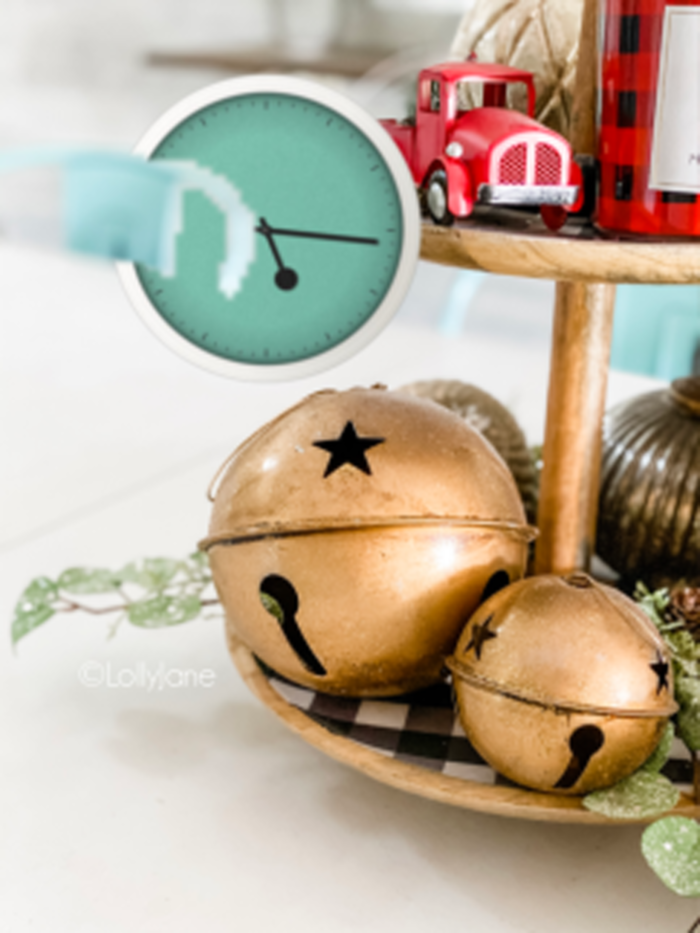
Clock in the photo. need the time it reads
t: 5:16
